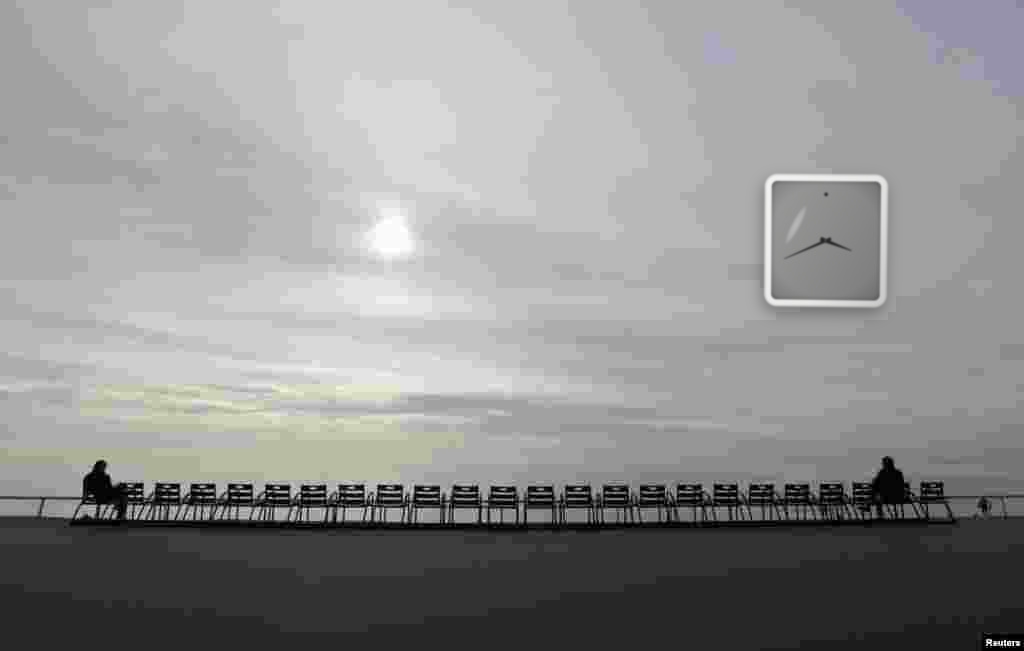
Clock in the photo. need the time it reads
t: 3:41
